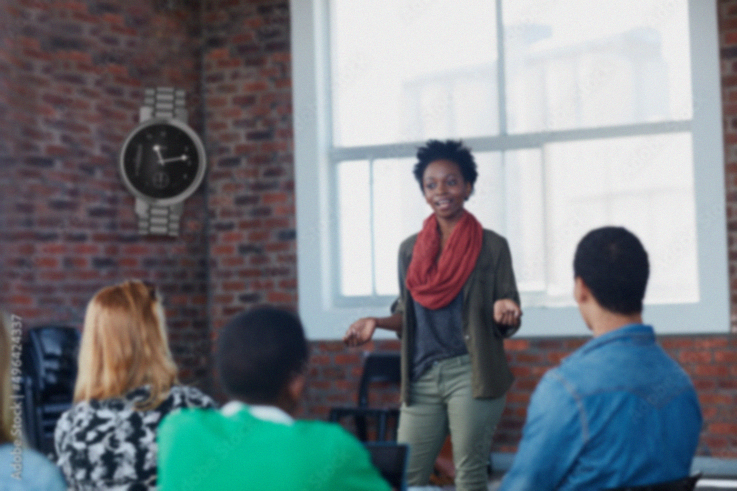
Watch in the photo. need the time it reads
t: 11:13
